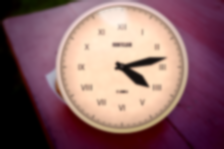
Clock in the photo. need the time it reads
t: 4:13
